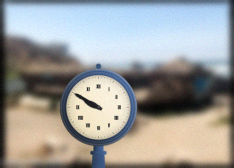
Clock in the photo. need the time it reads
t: 9:50
